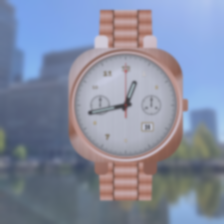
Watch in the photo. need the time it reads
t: 12:43
